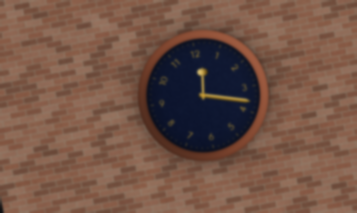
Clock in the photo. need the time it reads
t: 12:18
